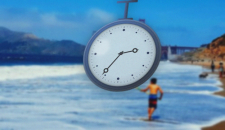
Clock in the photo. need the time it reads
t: 2:36
